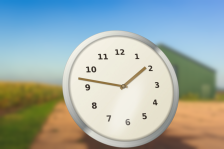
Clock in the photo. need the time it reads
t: 1:47
